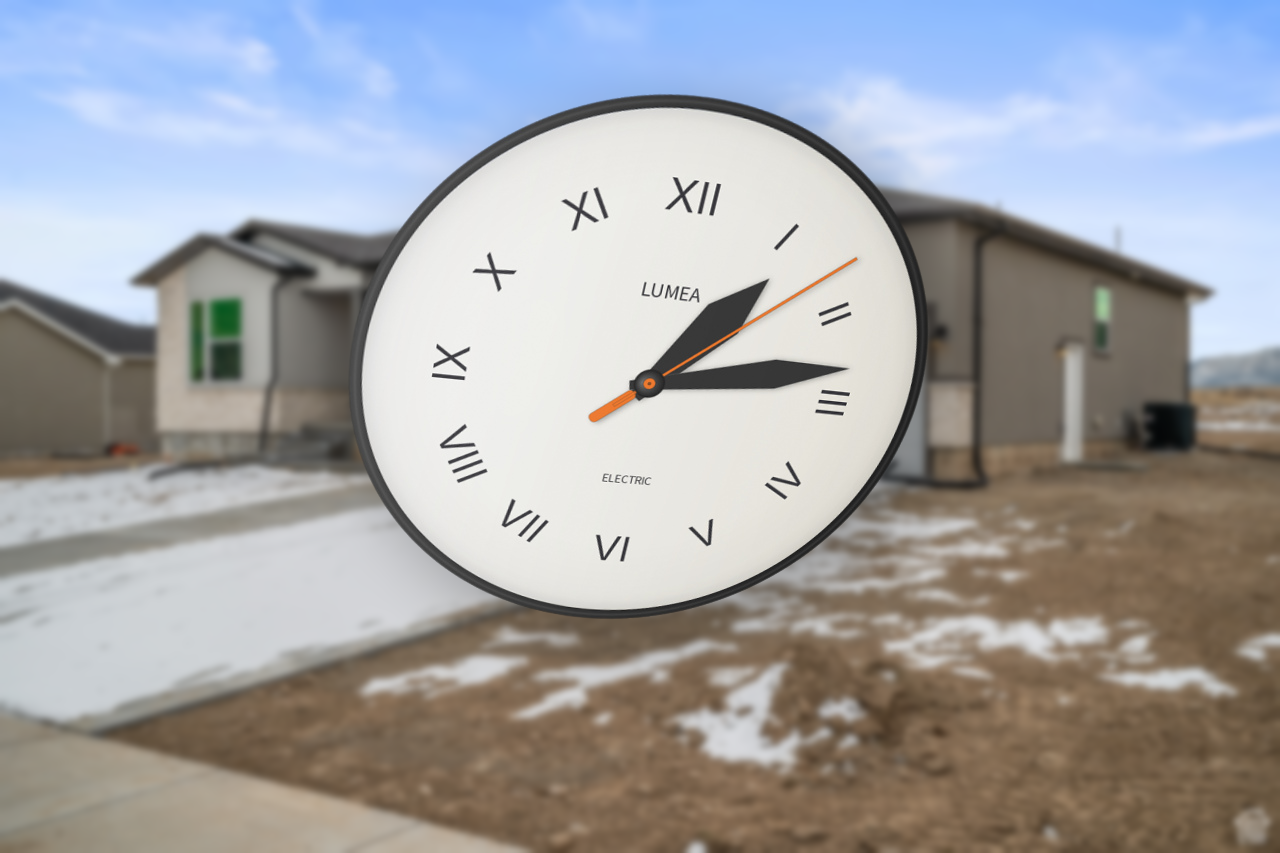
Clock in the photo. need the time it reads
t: 1:13:08
